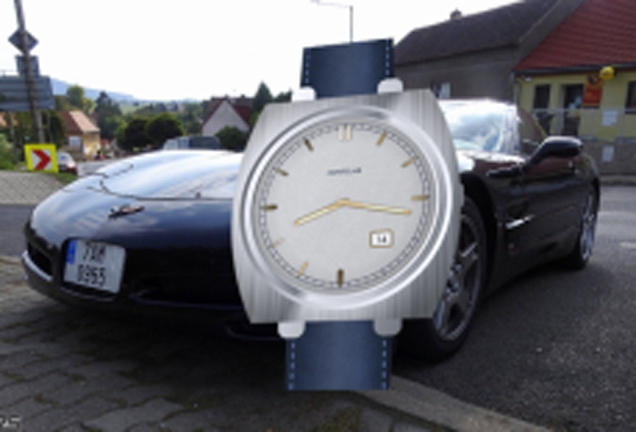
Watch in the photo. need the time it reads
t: 8:17
